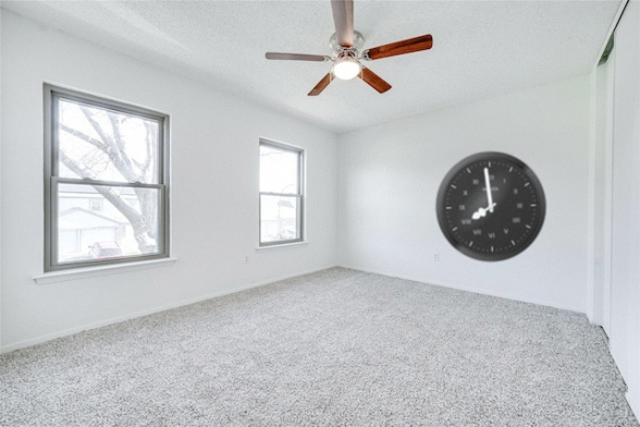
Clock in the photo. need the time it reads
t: 7:59
